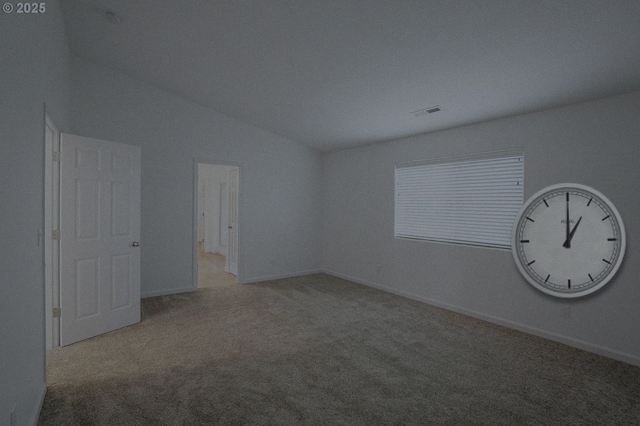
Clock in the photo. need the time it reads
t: 1:00
